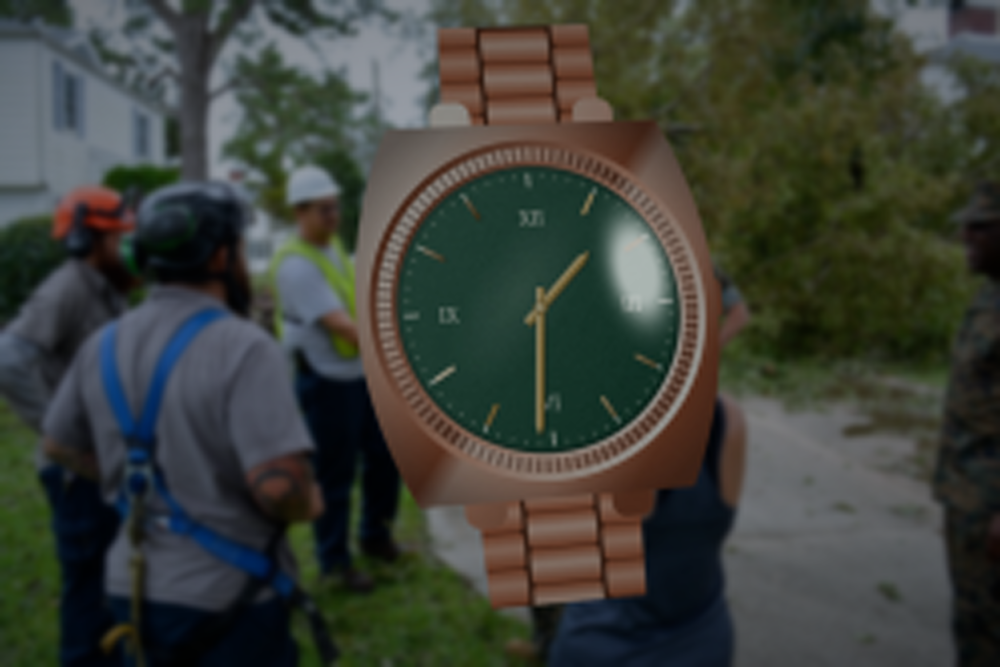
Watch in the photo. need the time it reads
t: 1:31
